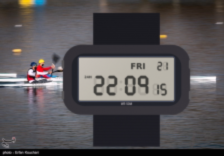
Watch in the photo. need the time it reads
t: 22:09:15
